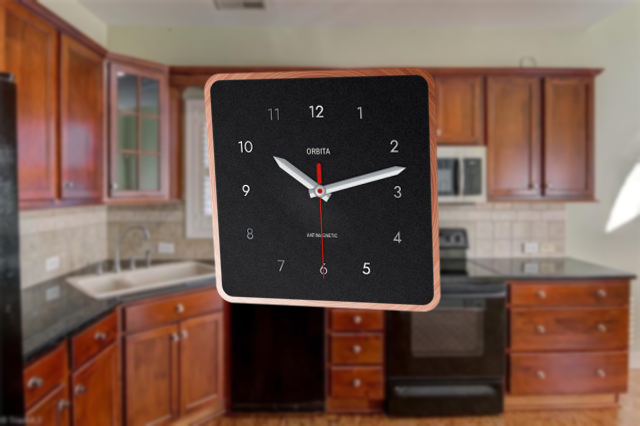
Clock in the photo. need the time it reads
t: 10:12:30
